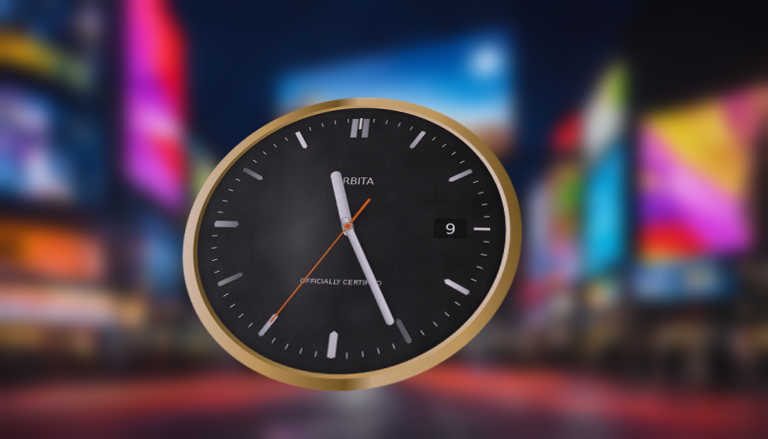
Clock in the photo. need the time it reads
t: 11:25:35
